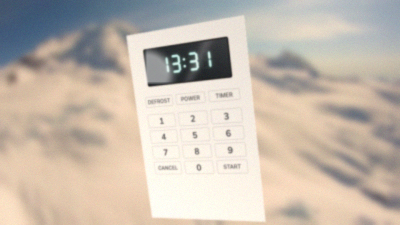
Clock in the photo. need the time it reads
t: 13:31
